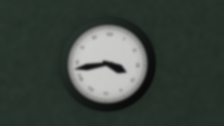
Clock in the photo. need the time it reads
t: 3:43
